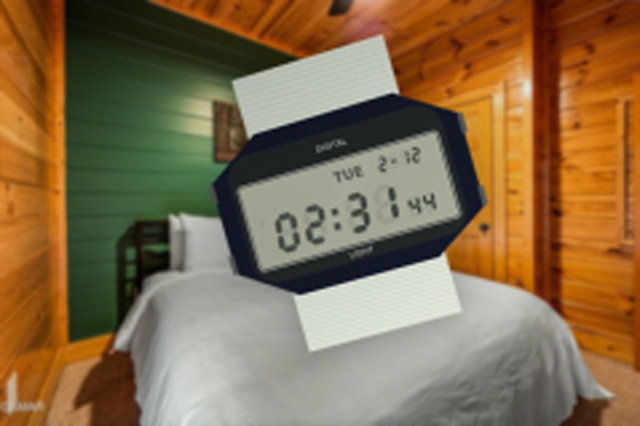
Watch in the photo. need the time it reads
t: 2:31:44
